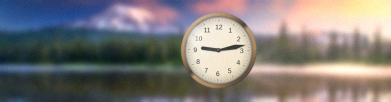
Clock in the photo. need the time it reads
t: 9:13
